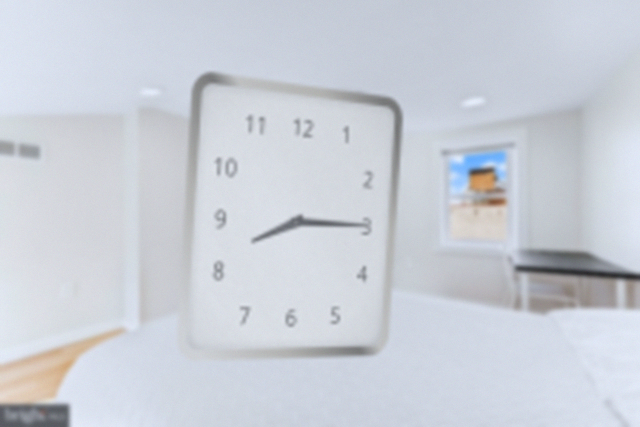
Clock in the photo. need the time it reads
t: 8:15
